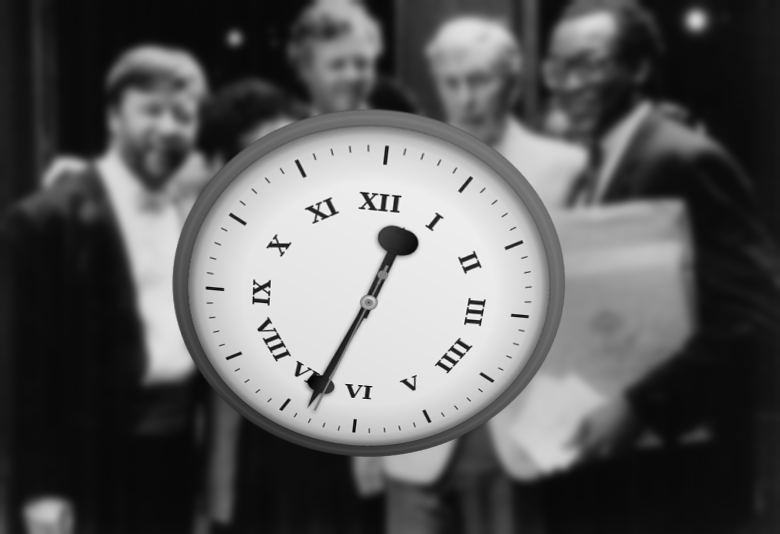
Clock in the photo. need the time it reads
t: 12:33:33
